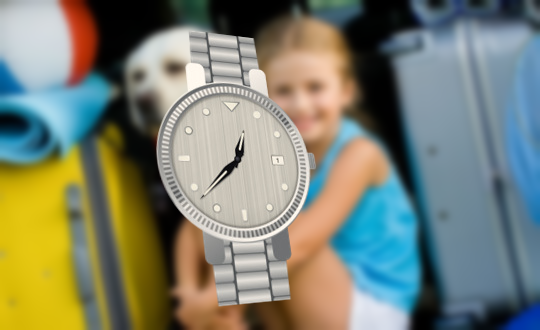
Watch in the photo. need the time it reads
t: 12:38
